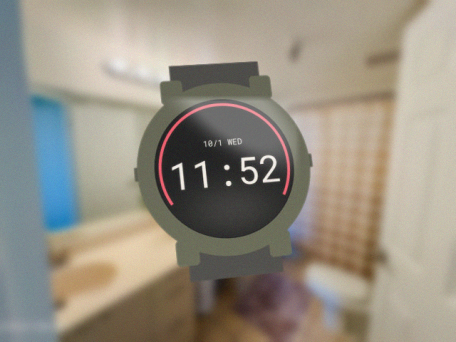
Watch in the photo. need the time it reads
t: 11:52
